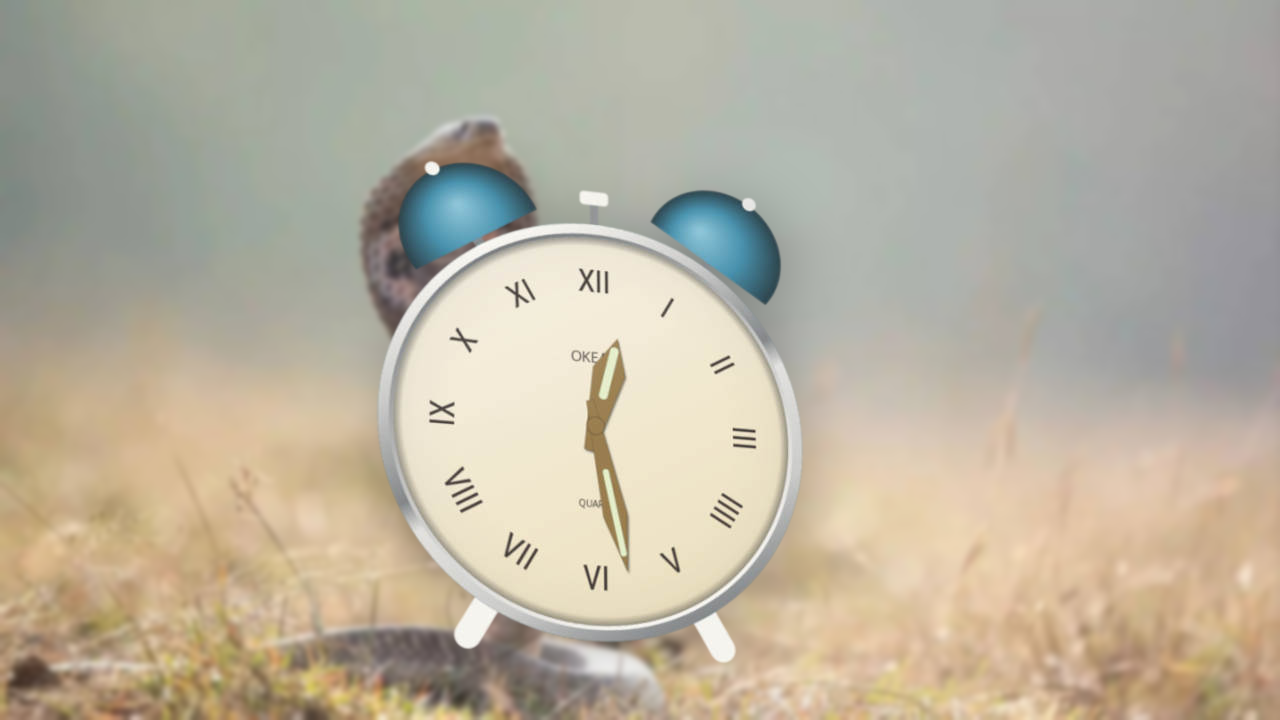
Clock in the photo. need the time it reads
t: 12:28
